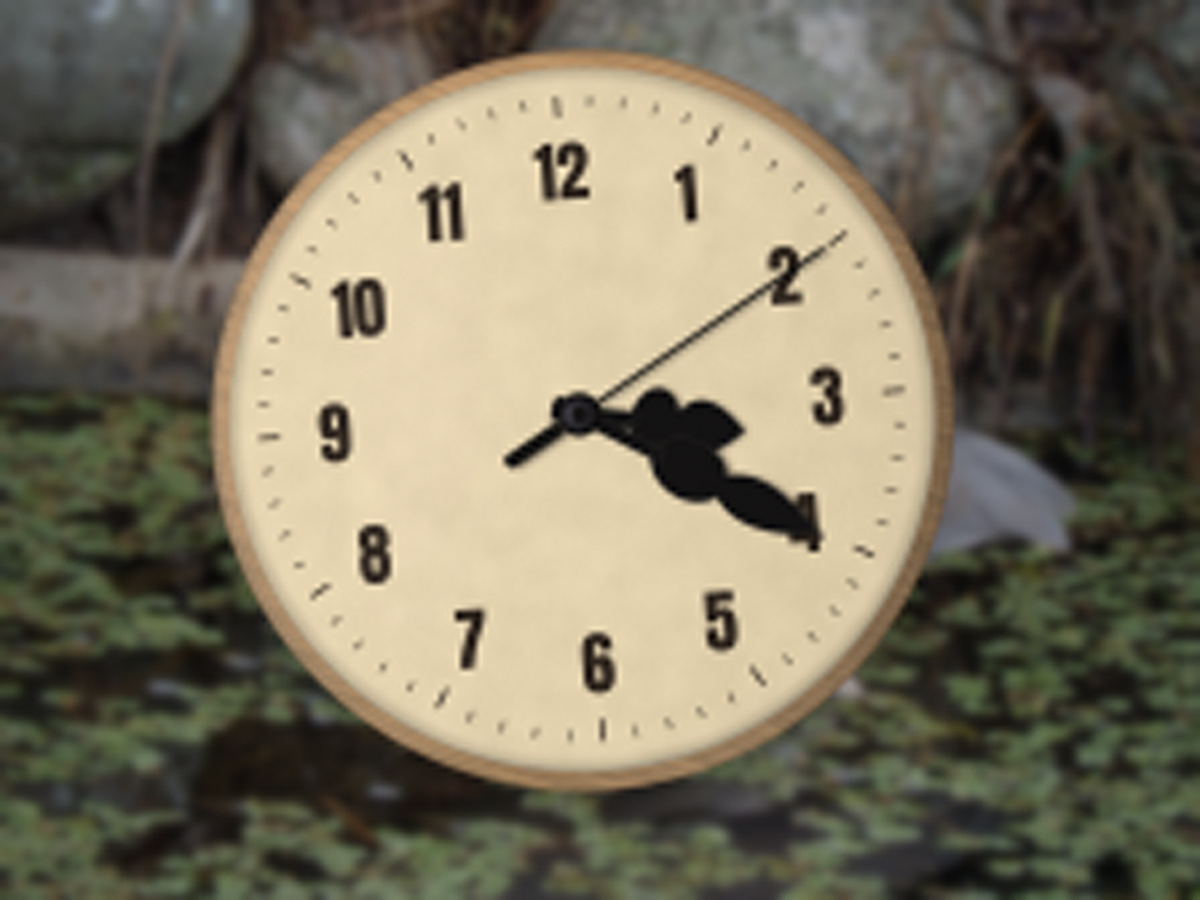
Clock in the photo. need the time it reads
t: 3:20:10
